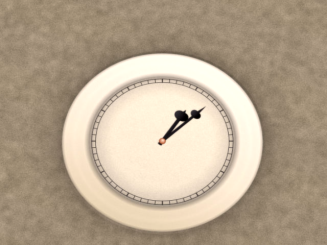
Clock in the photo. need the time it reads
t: 1:08
